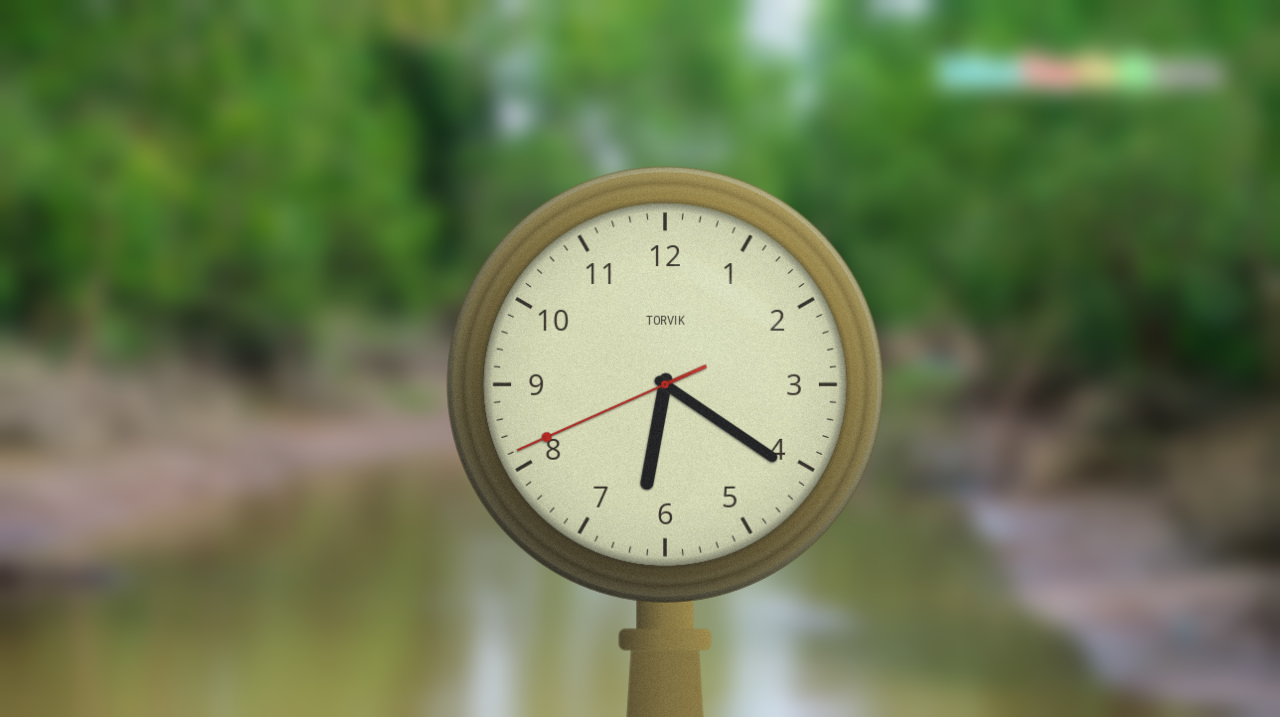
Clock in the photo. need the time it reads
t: 6:20:41
